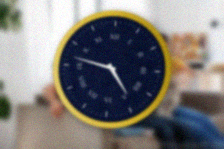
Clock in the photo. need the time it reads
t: 4:47
